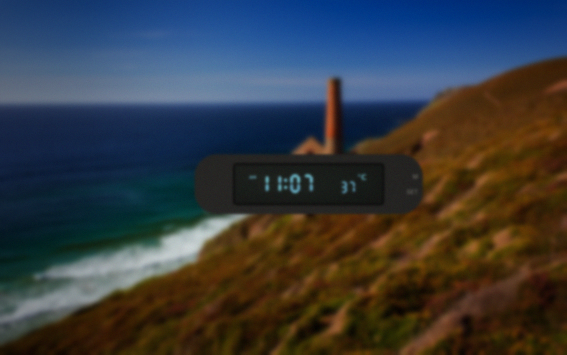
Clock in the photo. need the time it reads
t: 11:07
